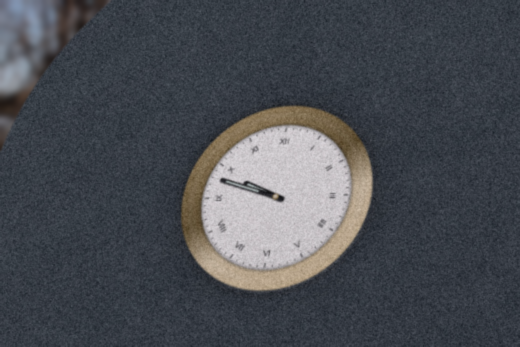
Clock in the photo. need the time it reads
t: 9:48
